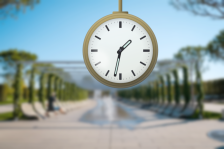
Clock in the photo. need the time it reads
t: 1:32
